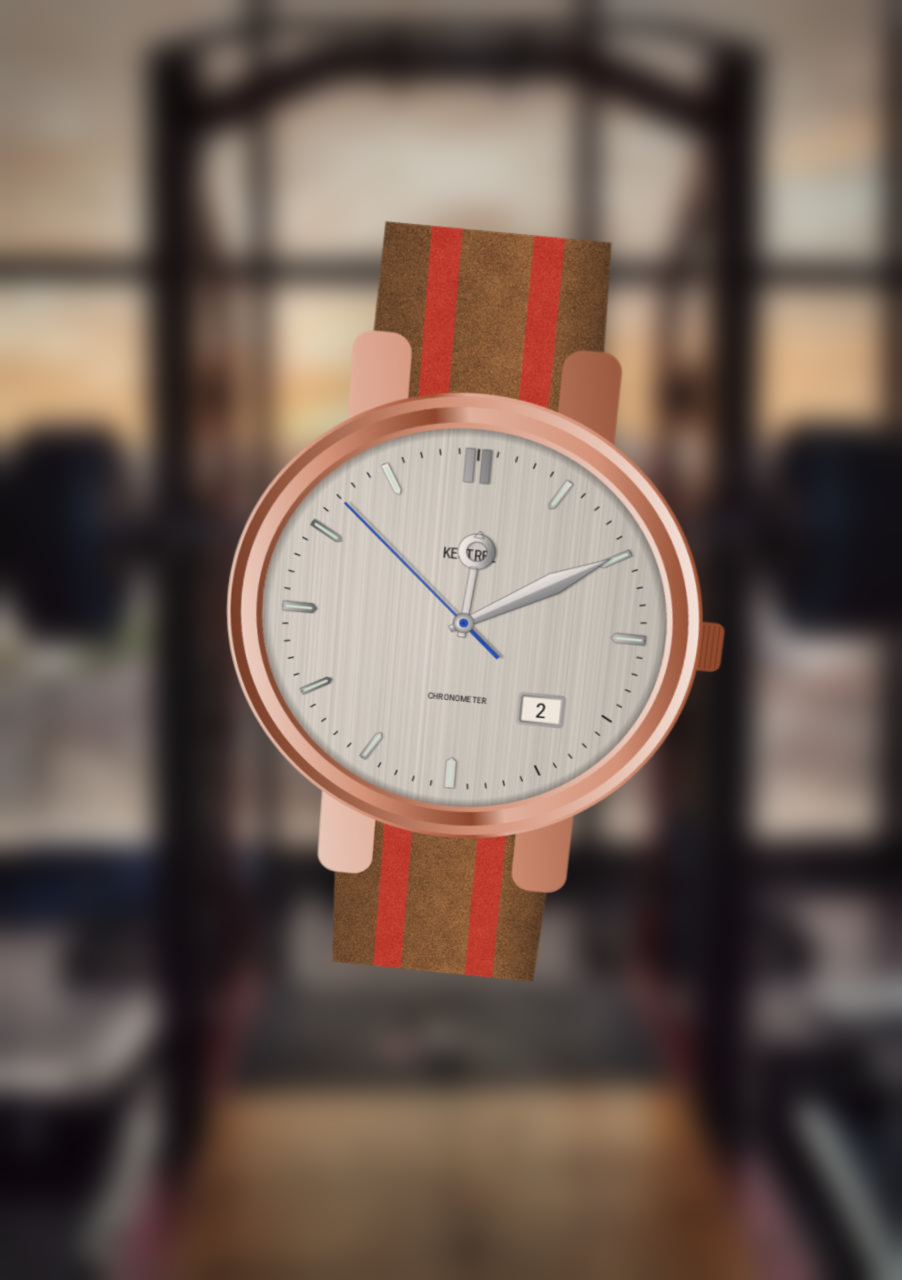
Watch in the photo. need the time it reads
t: 12:09:52
